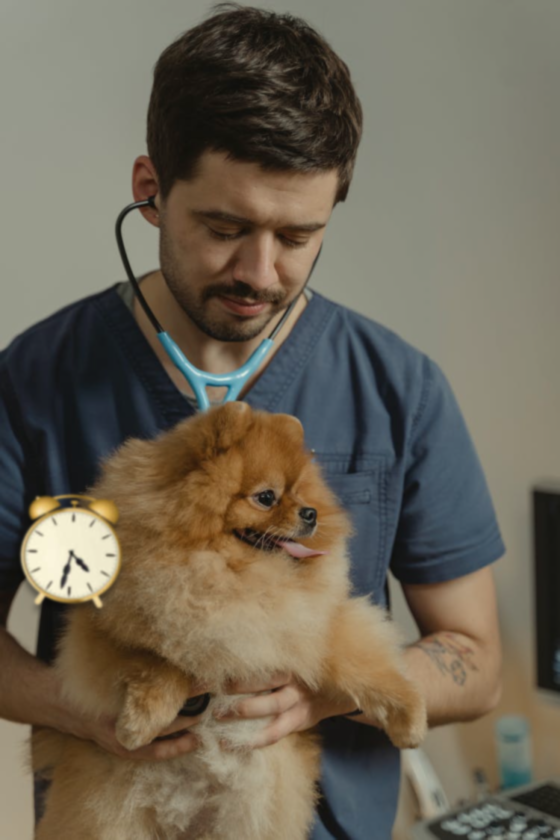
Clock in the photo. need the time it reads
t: 4:32
